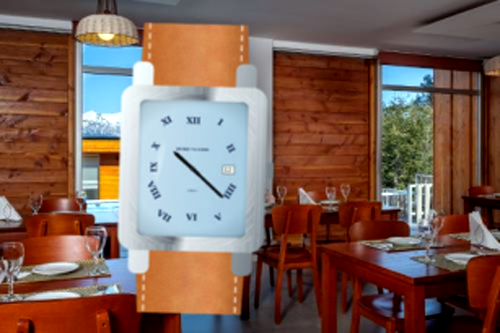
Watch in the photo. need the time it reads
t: 10:22
